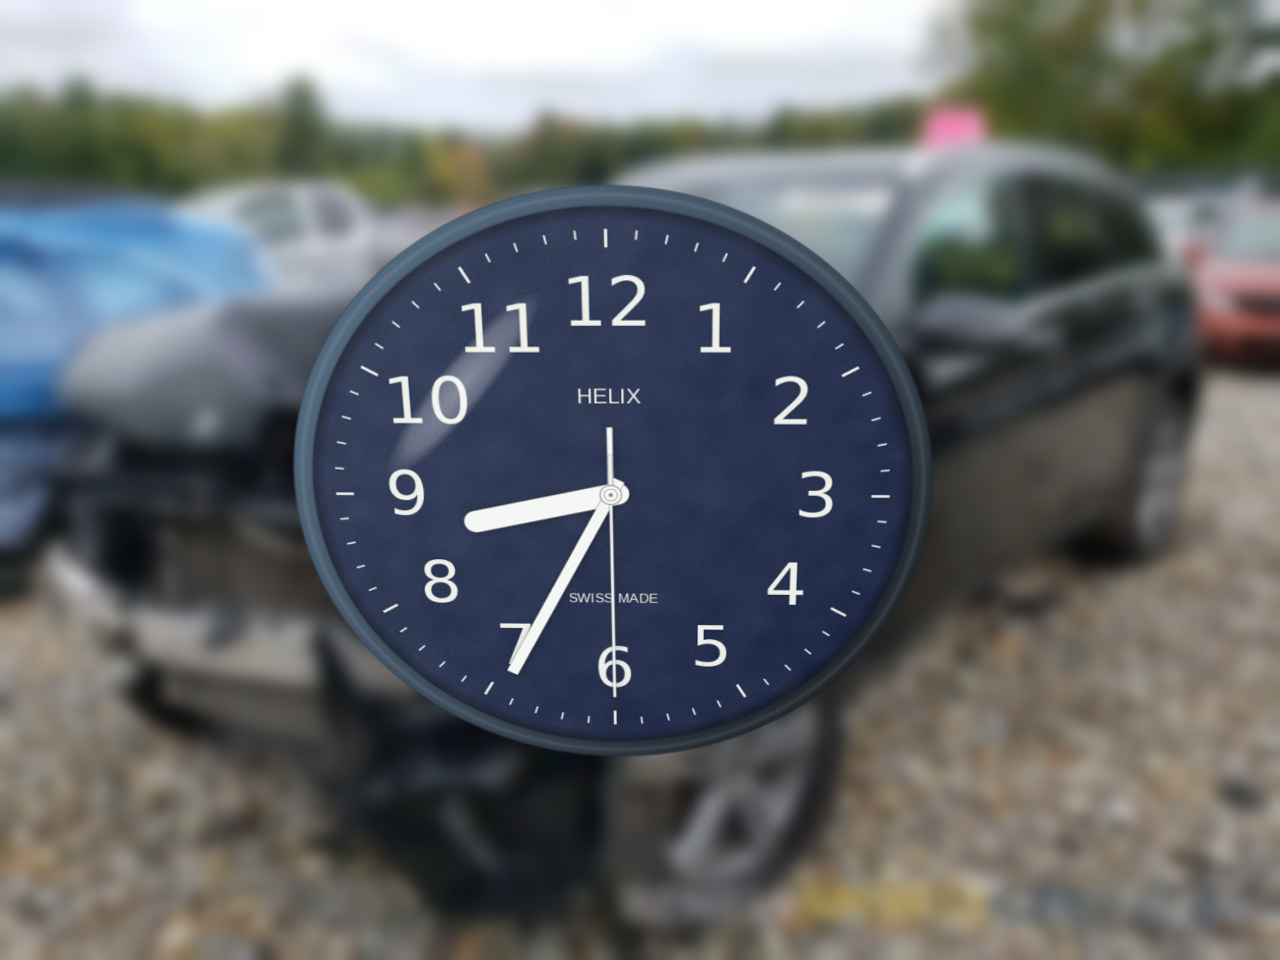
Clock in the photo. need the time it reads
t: 8:34:30
